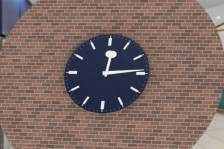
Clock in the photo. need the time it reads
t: 12:14
